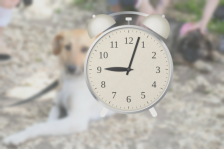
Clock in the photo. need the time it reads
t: 9:03
